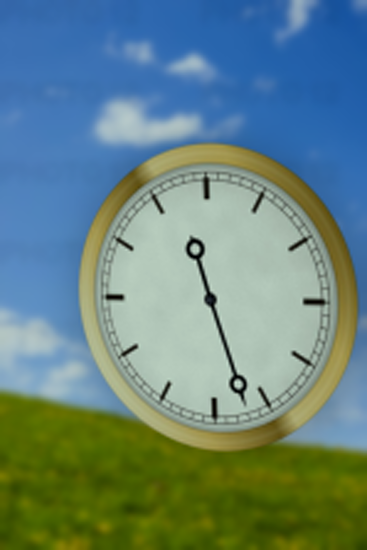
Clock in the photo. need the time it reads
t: 11:27
